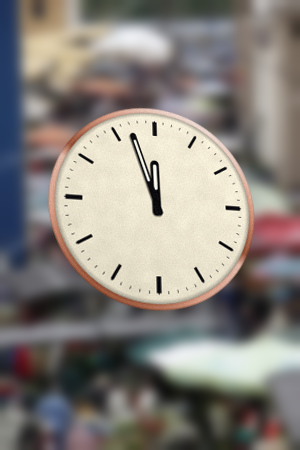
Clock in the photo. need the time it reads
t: 11:57
